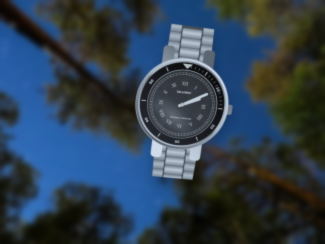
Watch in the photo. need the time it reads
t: 2:10
